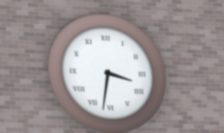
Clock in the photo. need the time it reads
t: 3:32
